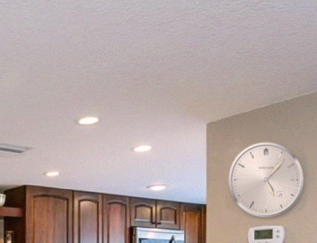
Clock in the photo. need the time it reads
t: 5:07
